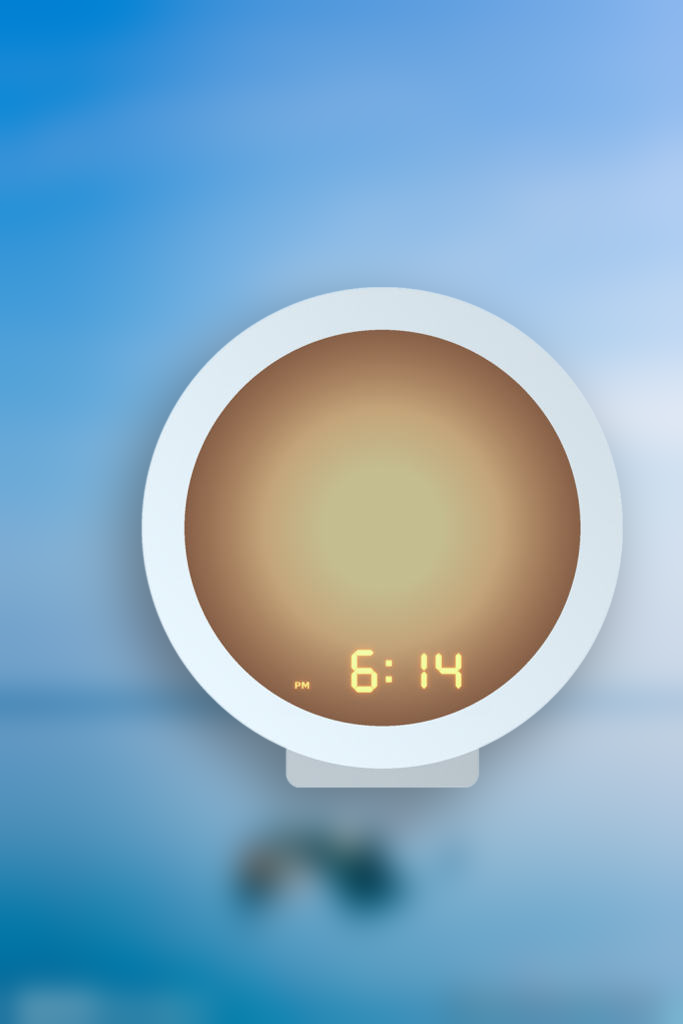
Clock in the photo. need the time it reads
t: 6:14
